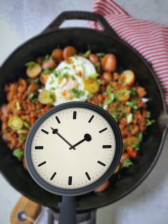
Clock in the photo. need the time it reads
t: 1:52
